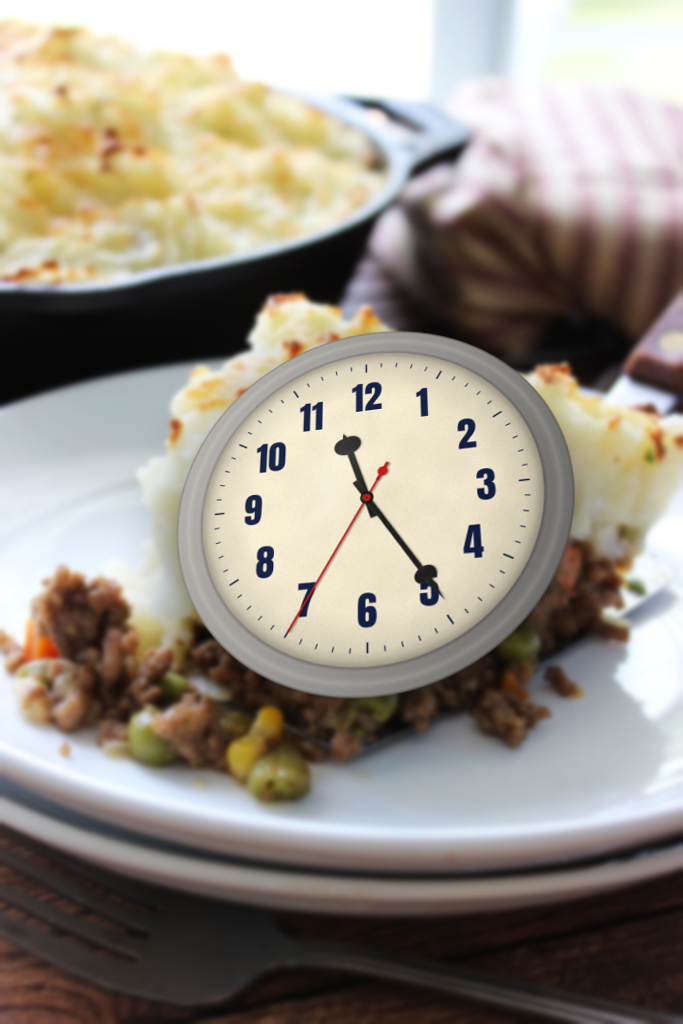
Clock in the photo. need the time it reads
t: 11:24:35
